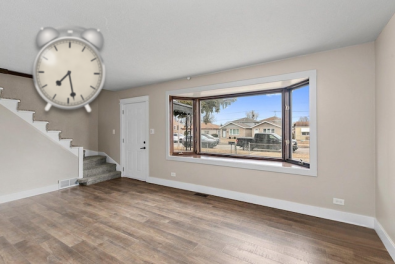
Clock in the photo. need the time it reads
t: 7:28
